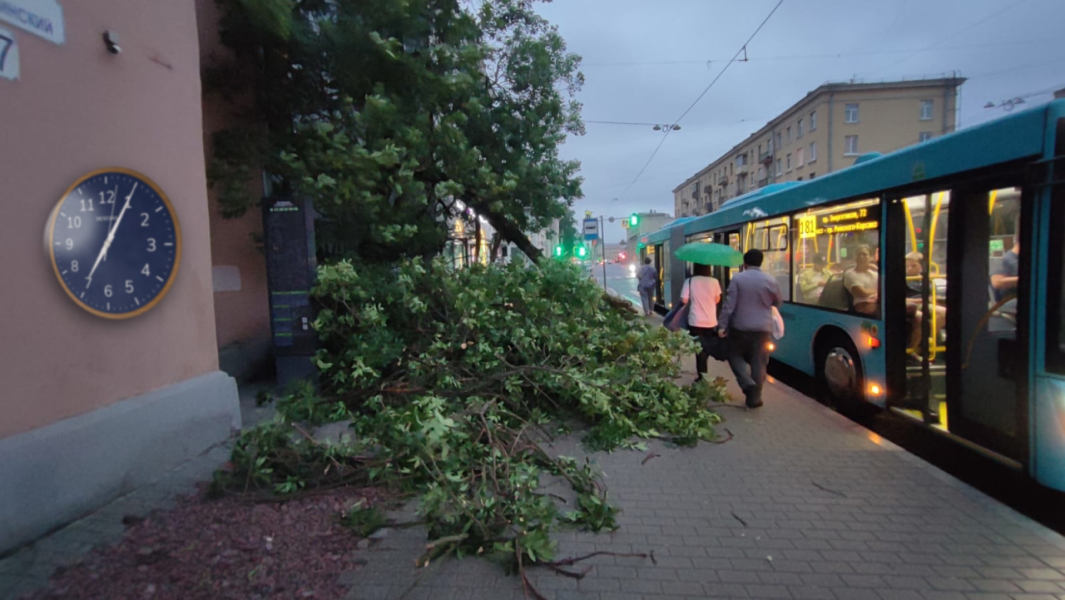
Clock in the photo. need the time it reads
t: 7:05:02
